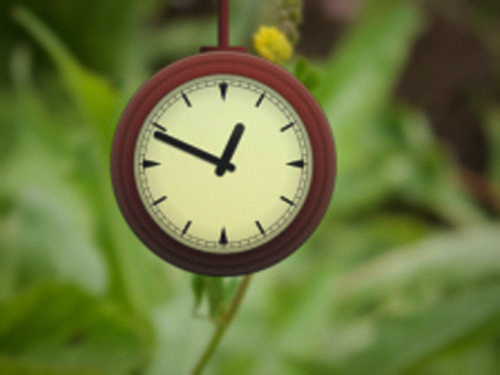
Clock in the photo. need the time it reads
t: 12:49
